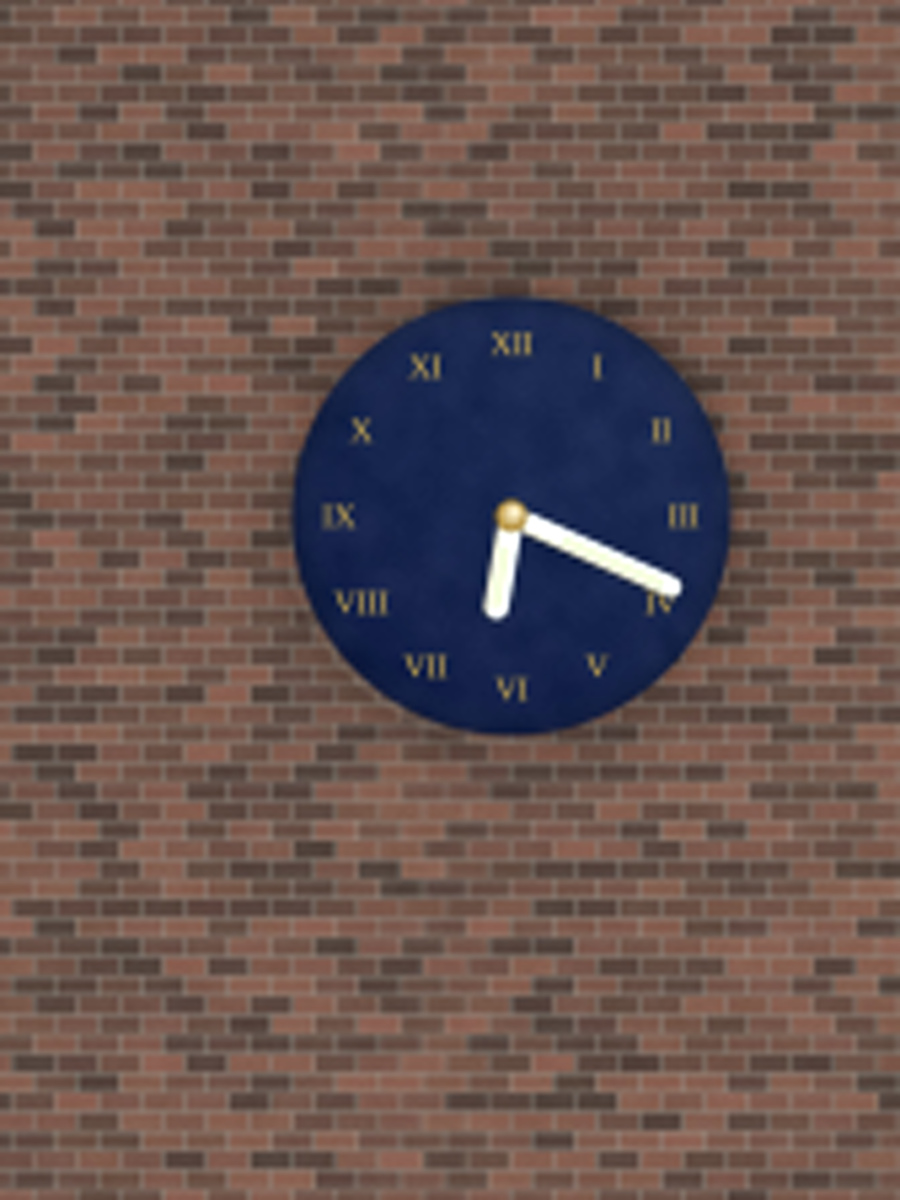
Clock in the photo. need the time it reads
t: 6:19
